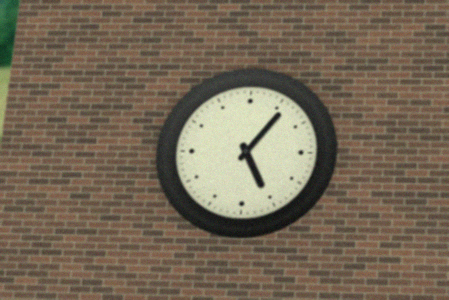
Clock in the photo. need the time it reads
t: 5:06
